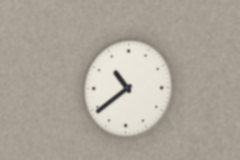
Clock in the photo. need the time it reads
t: 10:39
